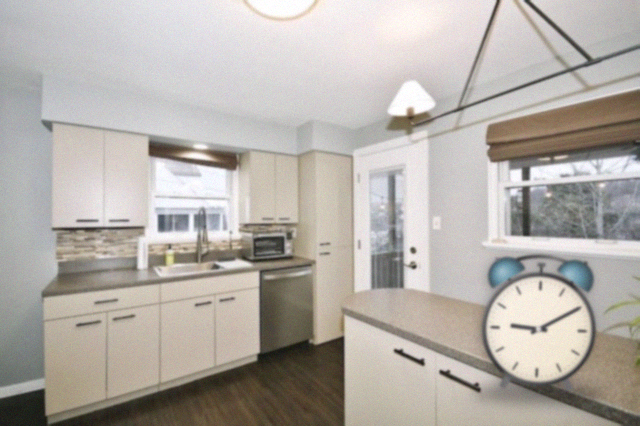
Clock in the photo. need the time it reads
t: 9:10
